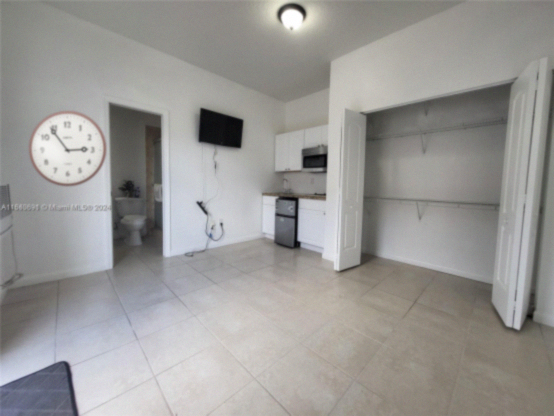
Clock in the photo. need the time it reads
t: 2:54
